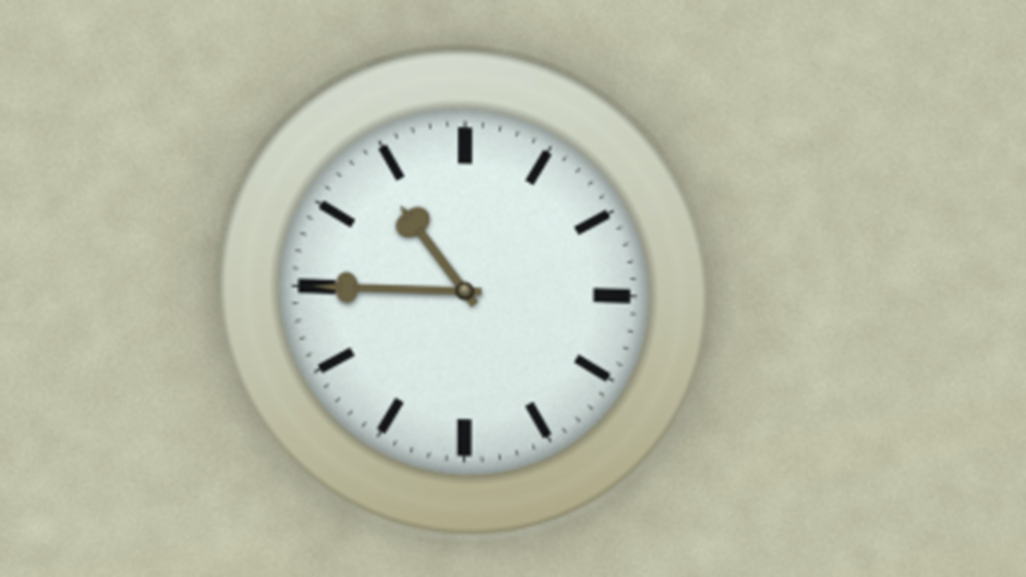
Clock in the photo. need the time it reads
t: 10:45
